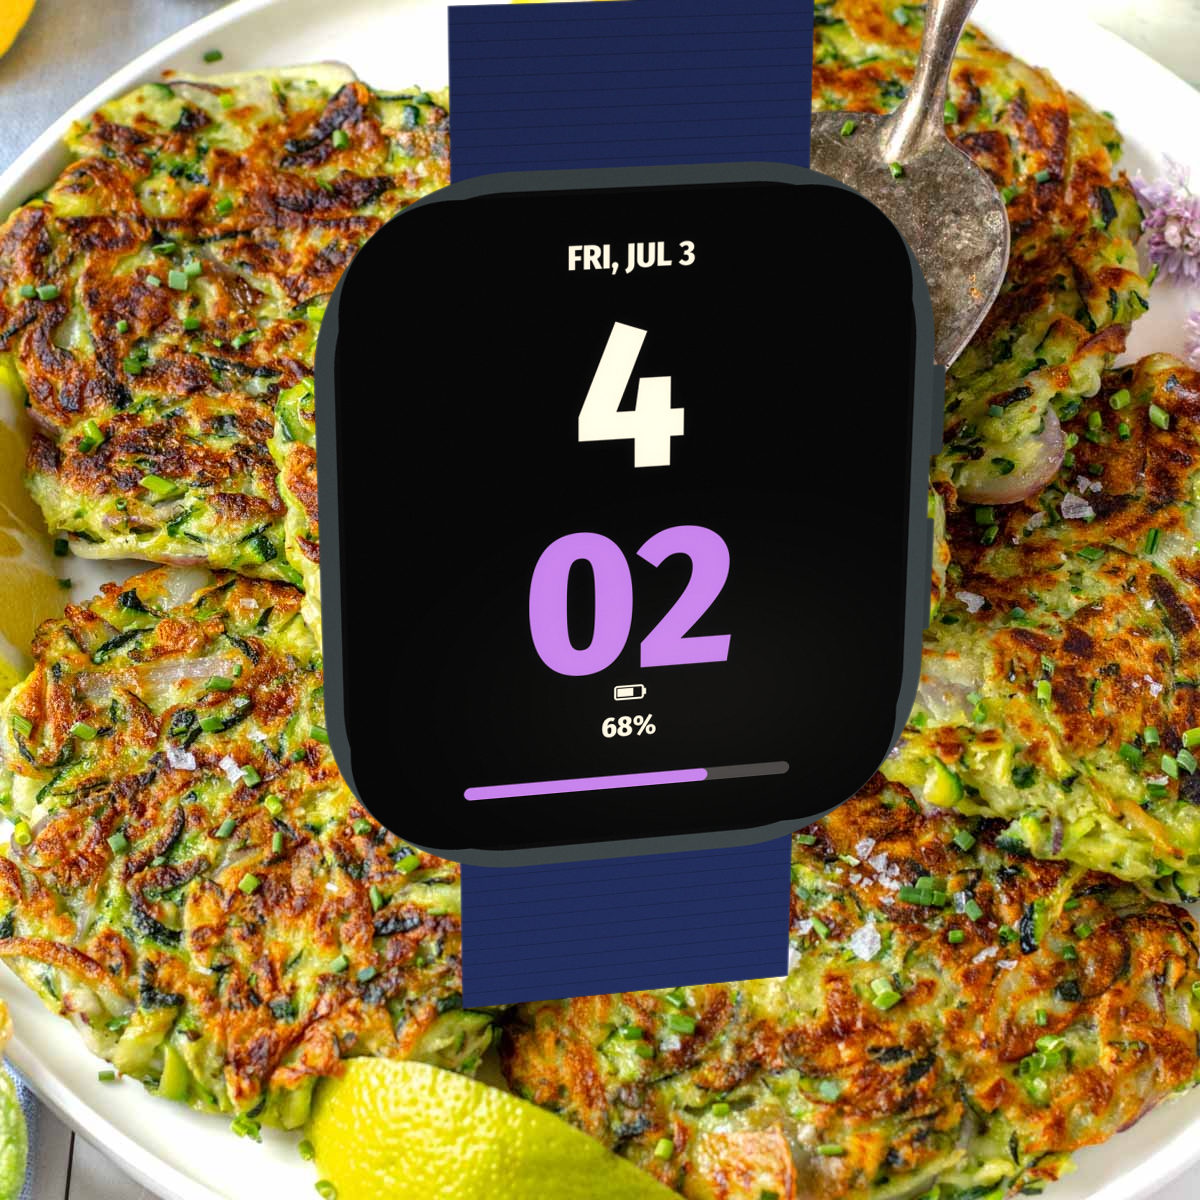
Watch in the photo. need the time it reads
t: 4:02
